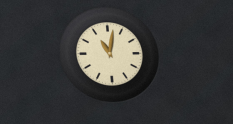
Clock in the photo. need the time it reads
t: 11:02
